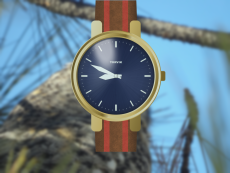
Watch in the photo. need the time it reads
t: 8:49
